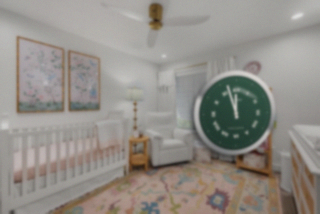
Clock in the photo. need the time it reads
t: 11:57
